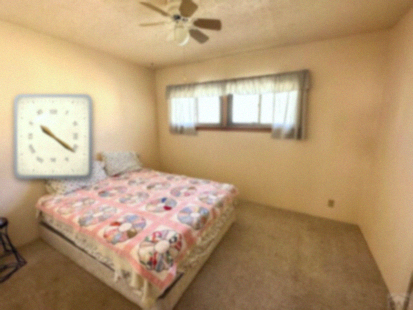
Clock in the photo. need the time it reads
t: 10:21
